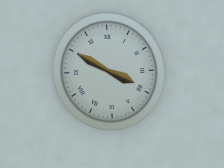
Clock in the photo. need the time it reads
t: 3:50
